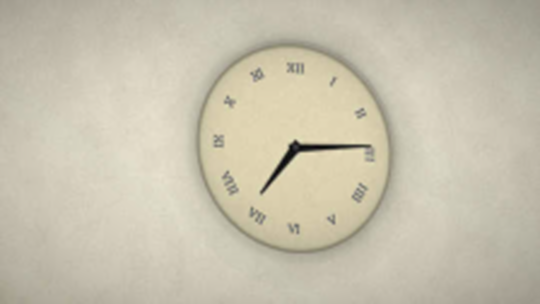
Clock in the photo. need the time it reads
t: 7:14
